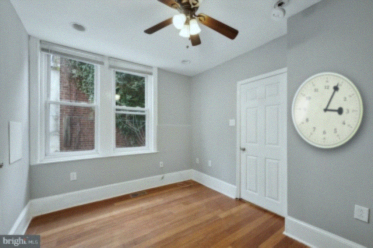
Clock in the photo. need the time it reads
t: 3:04
